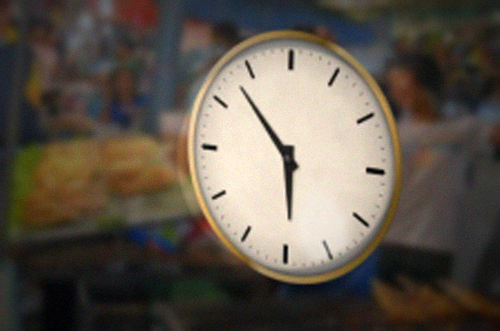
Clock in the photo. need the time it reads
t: 5:53
